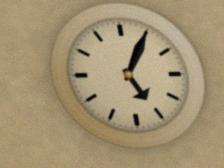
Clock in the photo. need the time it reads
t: 5:05
